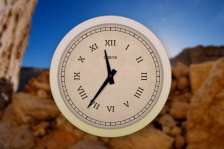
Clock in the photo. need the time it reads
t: 11:36
